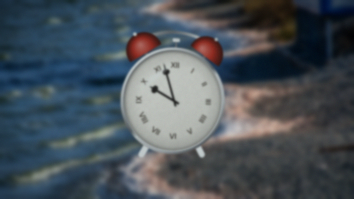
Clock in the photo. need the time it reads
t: 9:57
